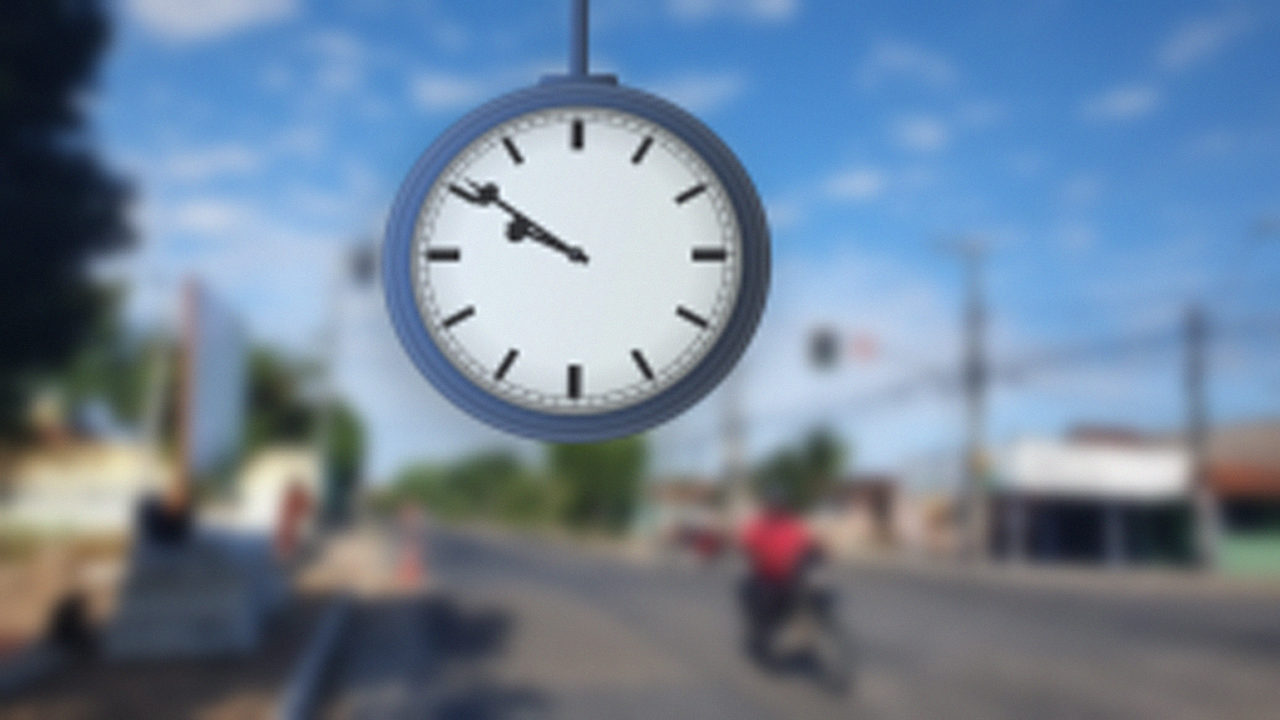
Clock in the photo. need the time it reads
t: 9:51
